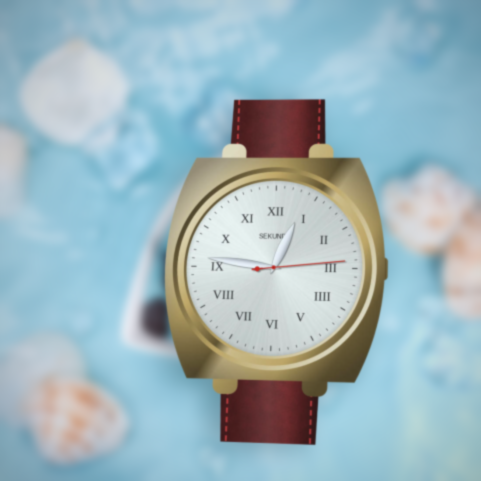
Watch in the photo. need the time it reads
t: 12:46:14
